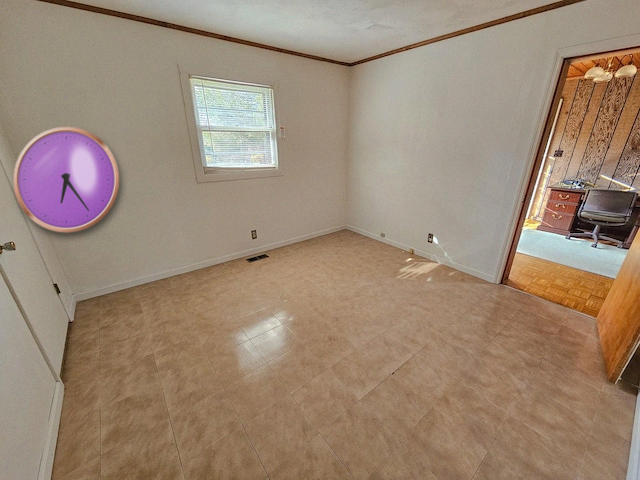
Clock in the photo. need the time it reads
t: 6:24
